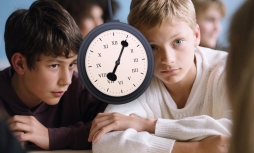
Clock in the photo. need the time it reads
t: 7:05
